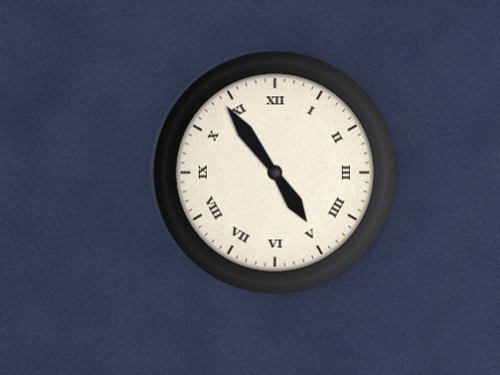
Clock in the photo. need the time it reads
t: 4:54
